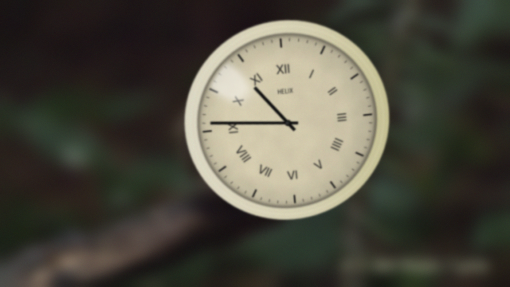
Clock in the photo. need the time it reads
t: 10:46
